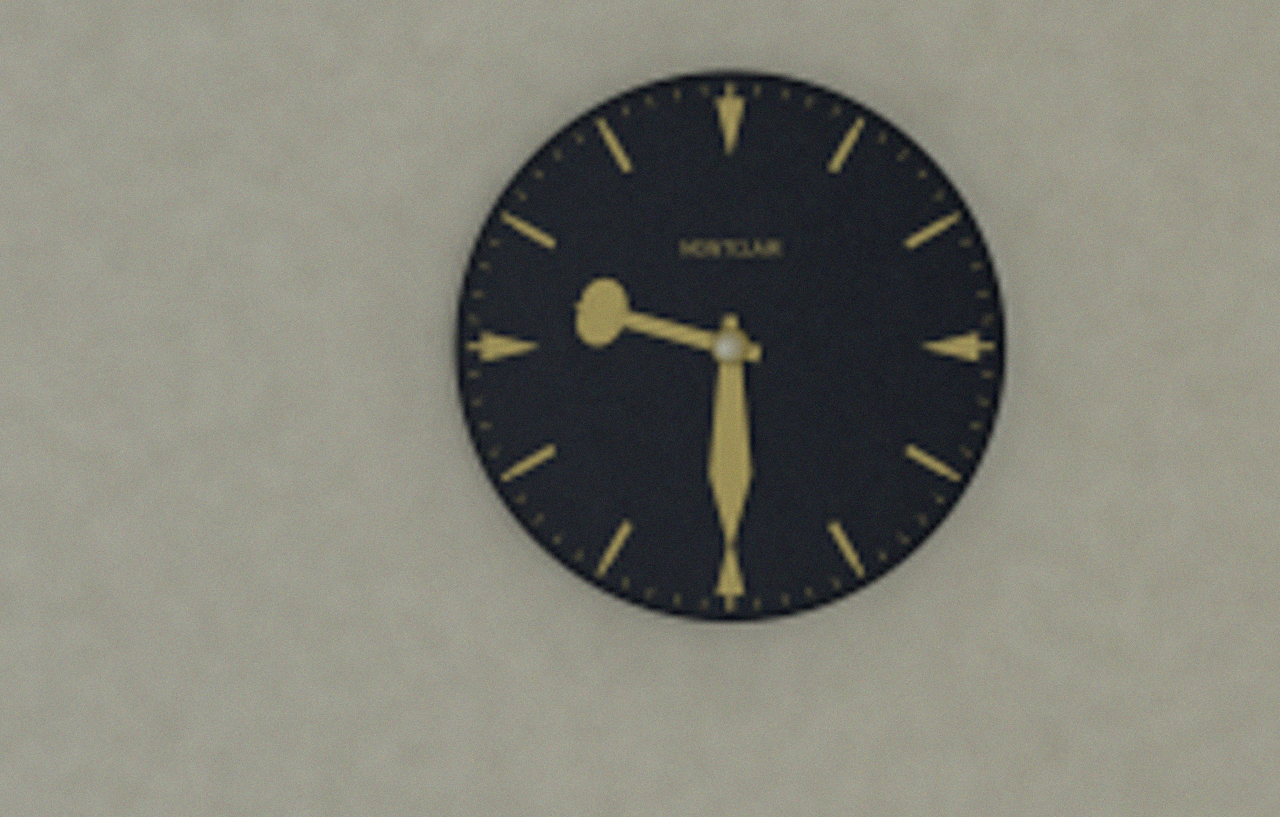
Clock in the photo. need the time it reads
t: 9:30
